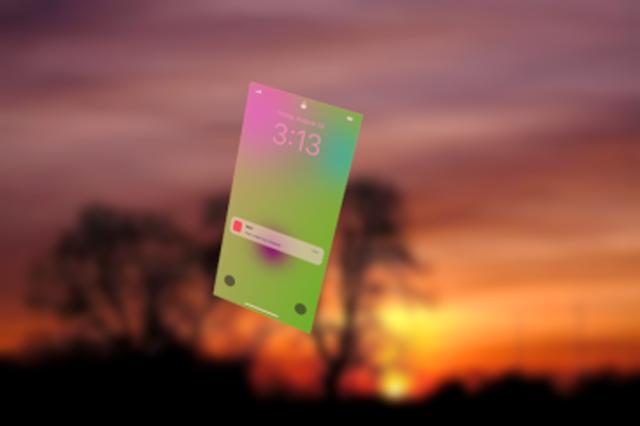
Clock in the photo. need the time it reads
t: 3:13
